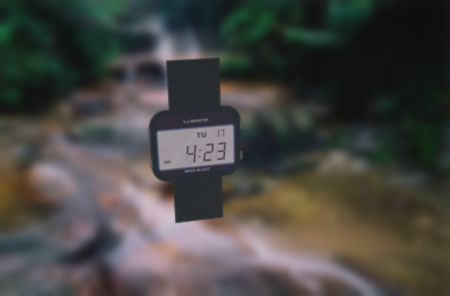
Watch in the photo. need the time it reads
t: 4:23
